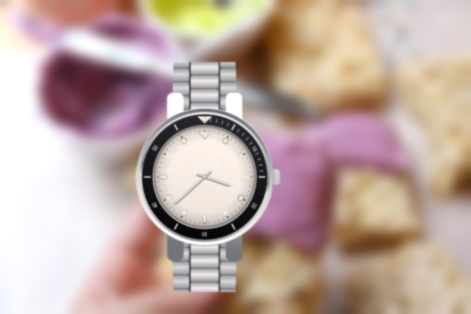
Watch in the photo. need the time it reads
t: 3:38
